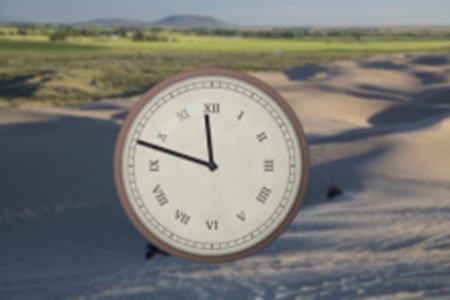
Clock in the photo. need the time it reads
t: 11:48
